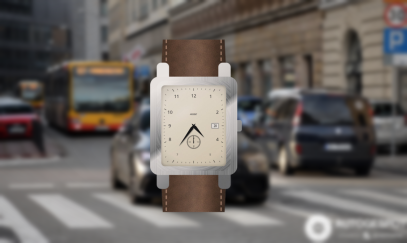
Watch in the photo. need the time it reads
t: 4:36
